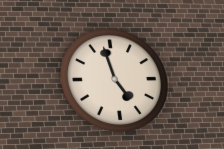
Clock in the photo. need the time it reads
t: 4:58
